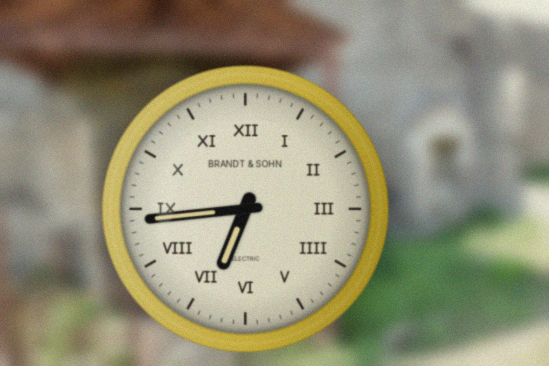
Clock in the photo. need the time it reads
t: 6:44
